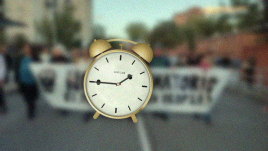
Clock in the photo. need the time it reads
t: 1:45
